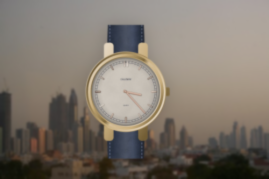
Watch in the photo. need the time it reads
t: 3:23
